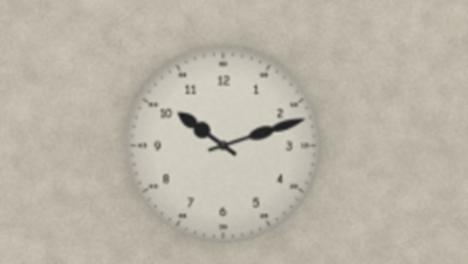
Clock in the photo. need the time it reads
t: 10:12
